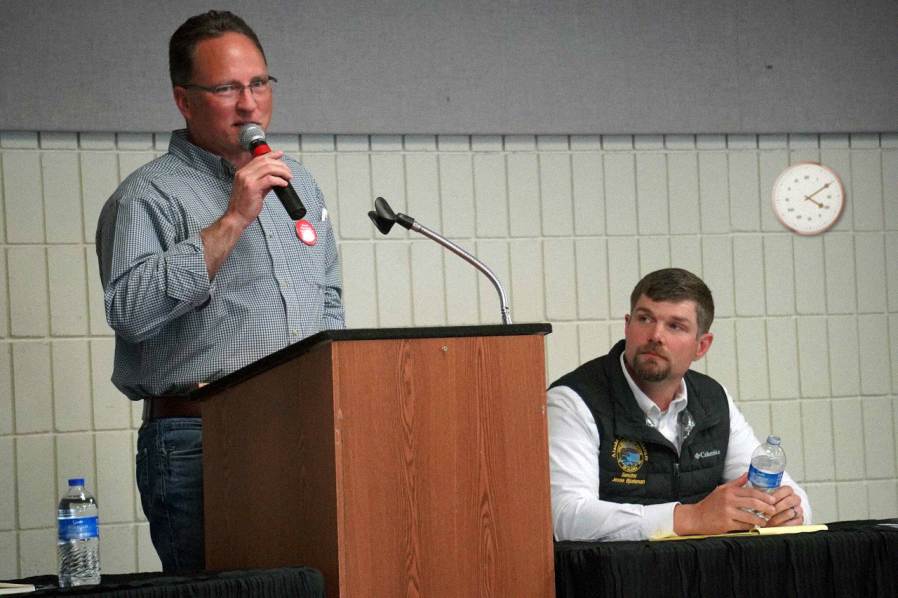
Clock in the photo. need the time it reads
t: 4:10
